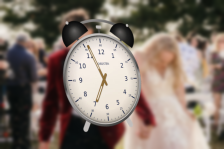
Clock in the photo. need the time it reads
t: 6:56
